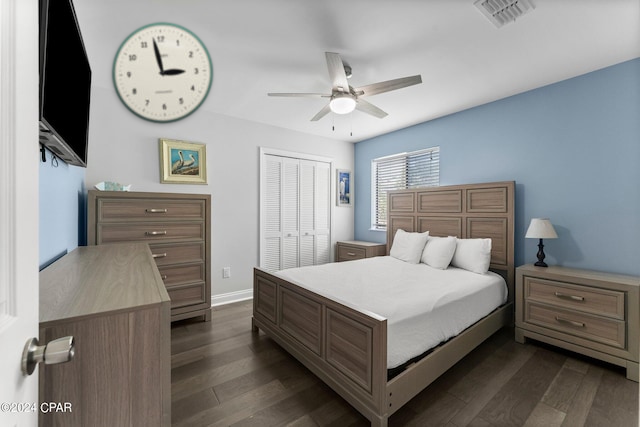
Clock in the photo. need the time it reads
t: 2:58
